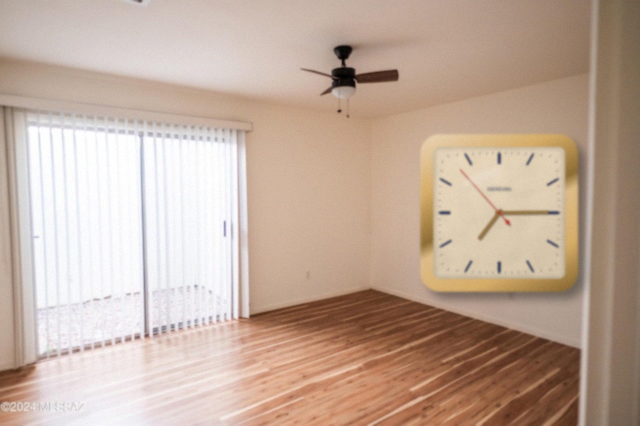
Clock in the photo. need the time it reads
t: 7:14:53
